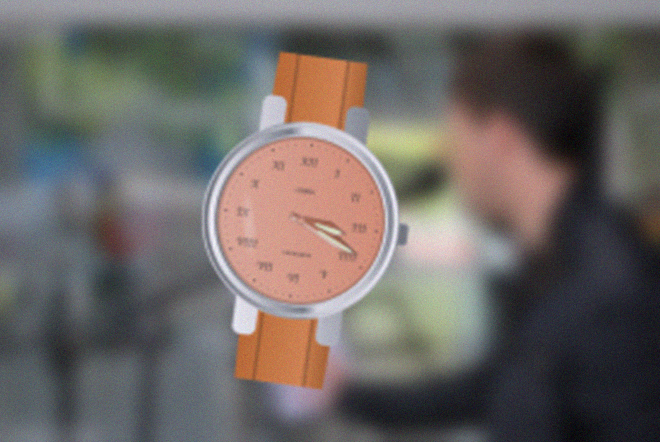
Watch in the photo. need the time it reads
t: 3:19
